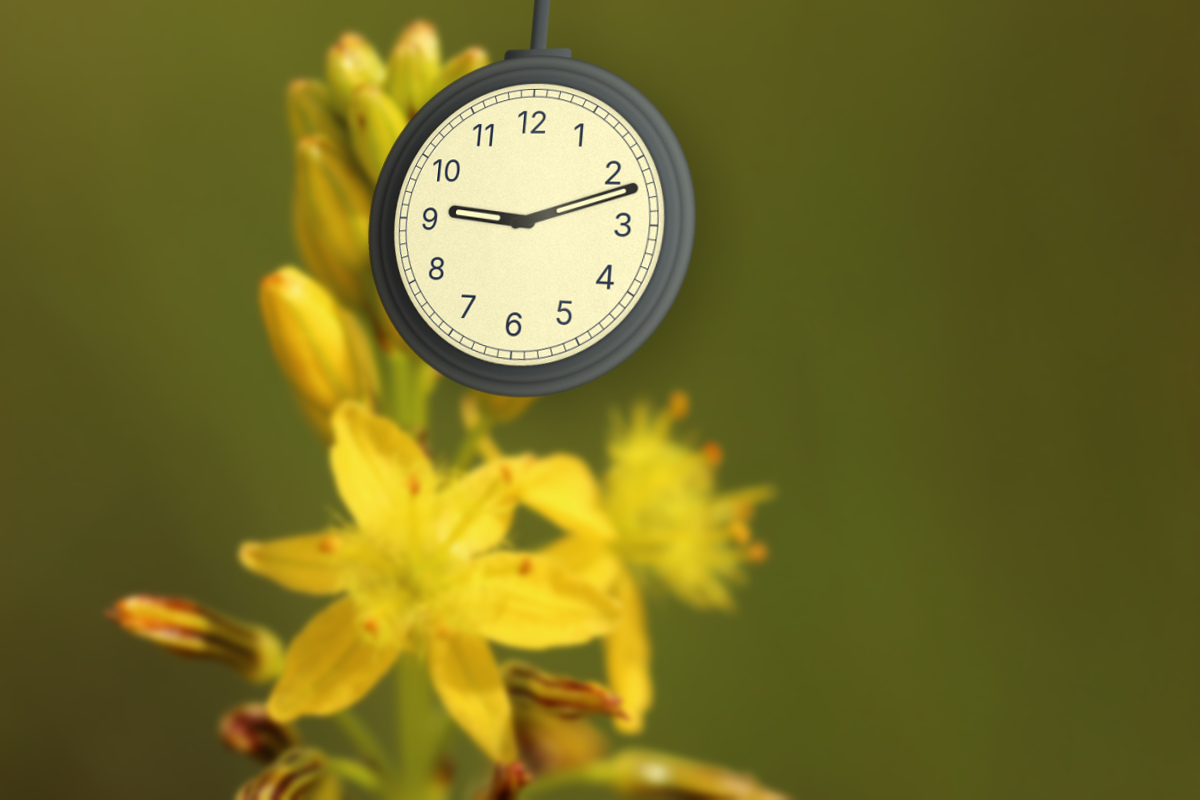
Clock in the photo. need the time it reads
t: 9:12
